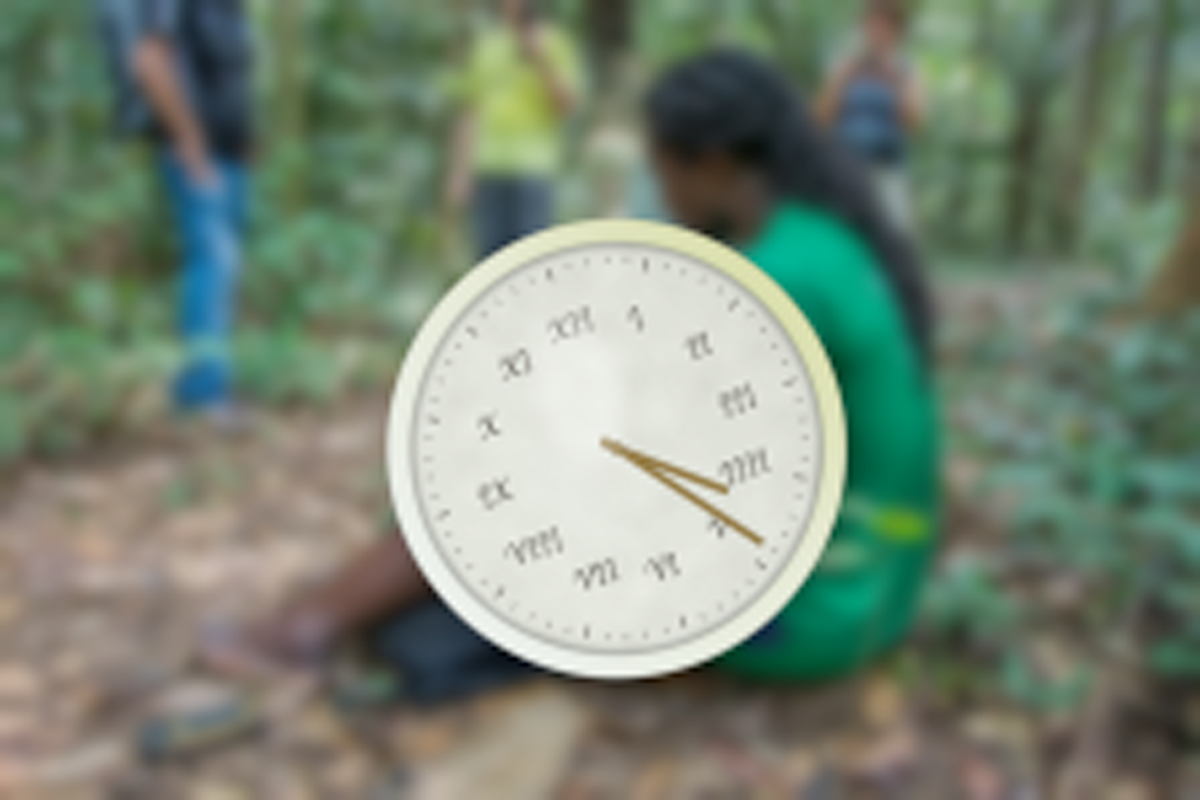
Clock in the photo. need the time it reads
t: 4:24
